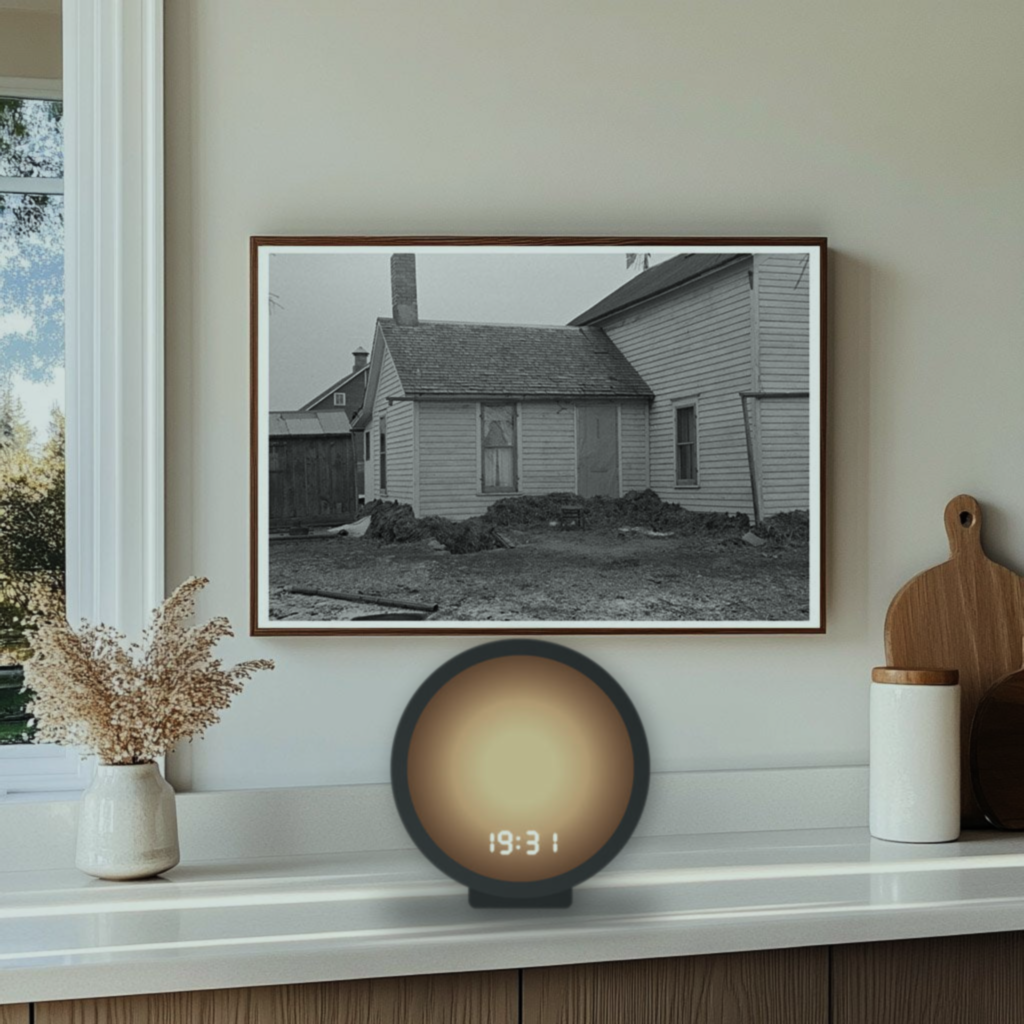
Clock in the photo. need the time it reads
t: 19:31
